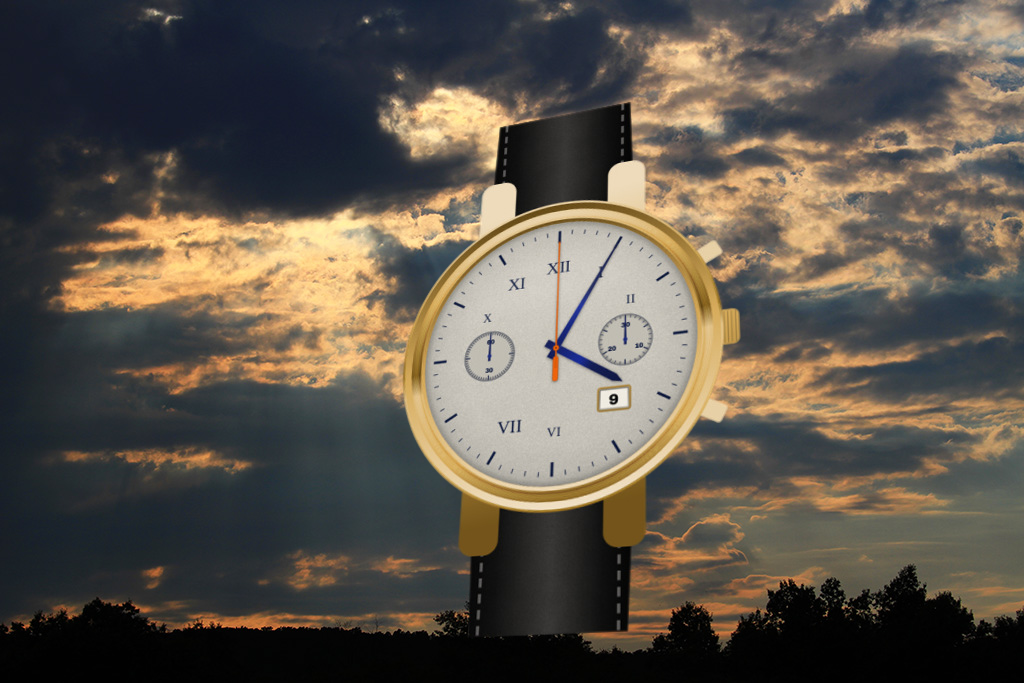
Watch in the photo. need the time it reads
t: 4:05
